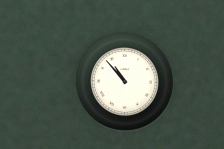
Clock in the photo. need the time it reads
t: 10:53
